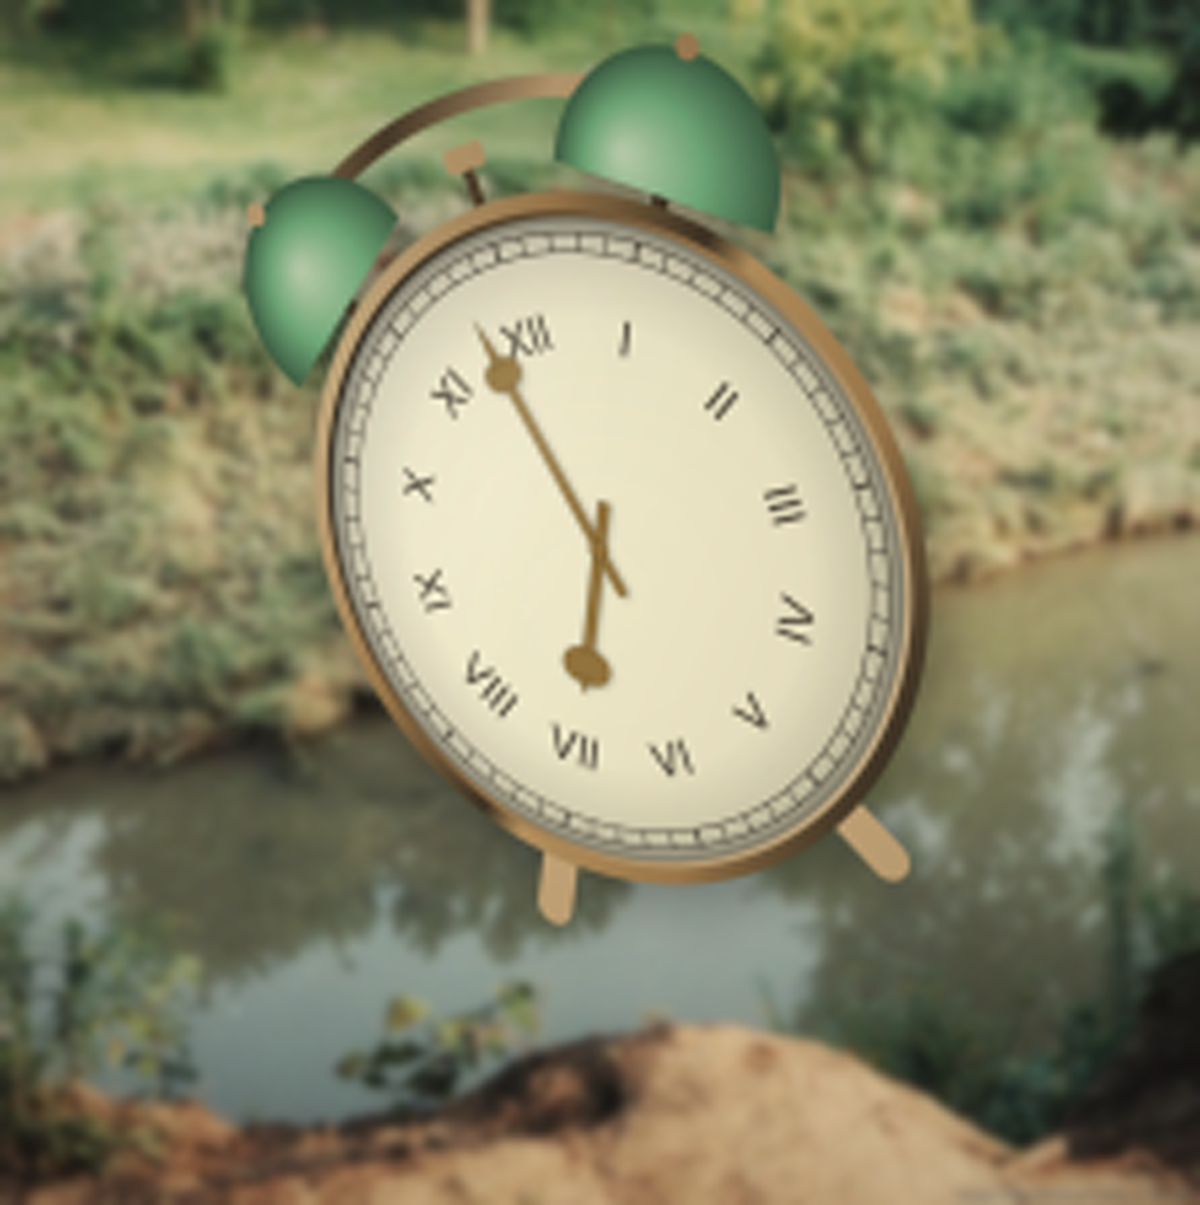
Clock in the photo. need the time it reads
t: 6:58
